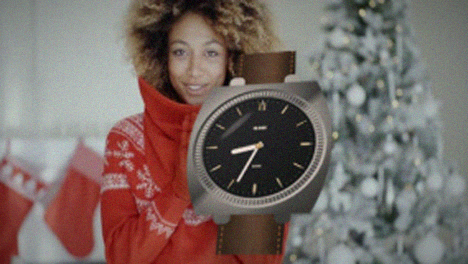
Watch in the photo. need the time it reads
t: 8:34
